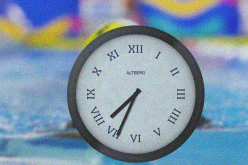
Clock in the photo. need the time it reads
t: 7:34
